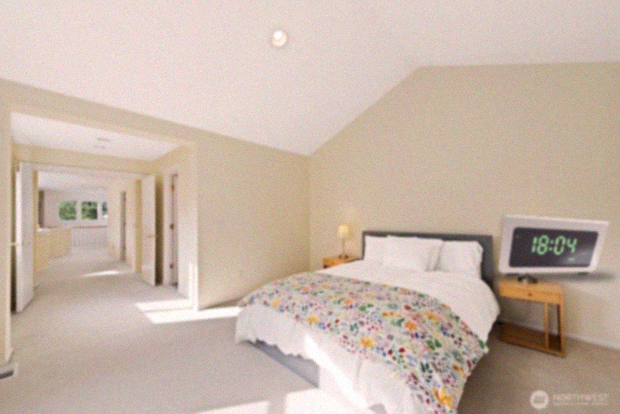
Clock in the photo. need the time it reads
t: 18:04
